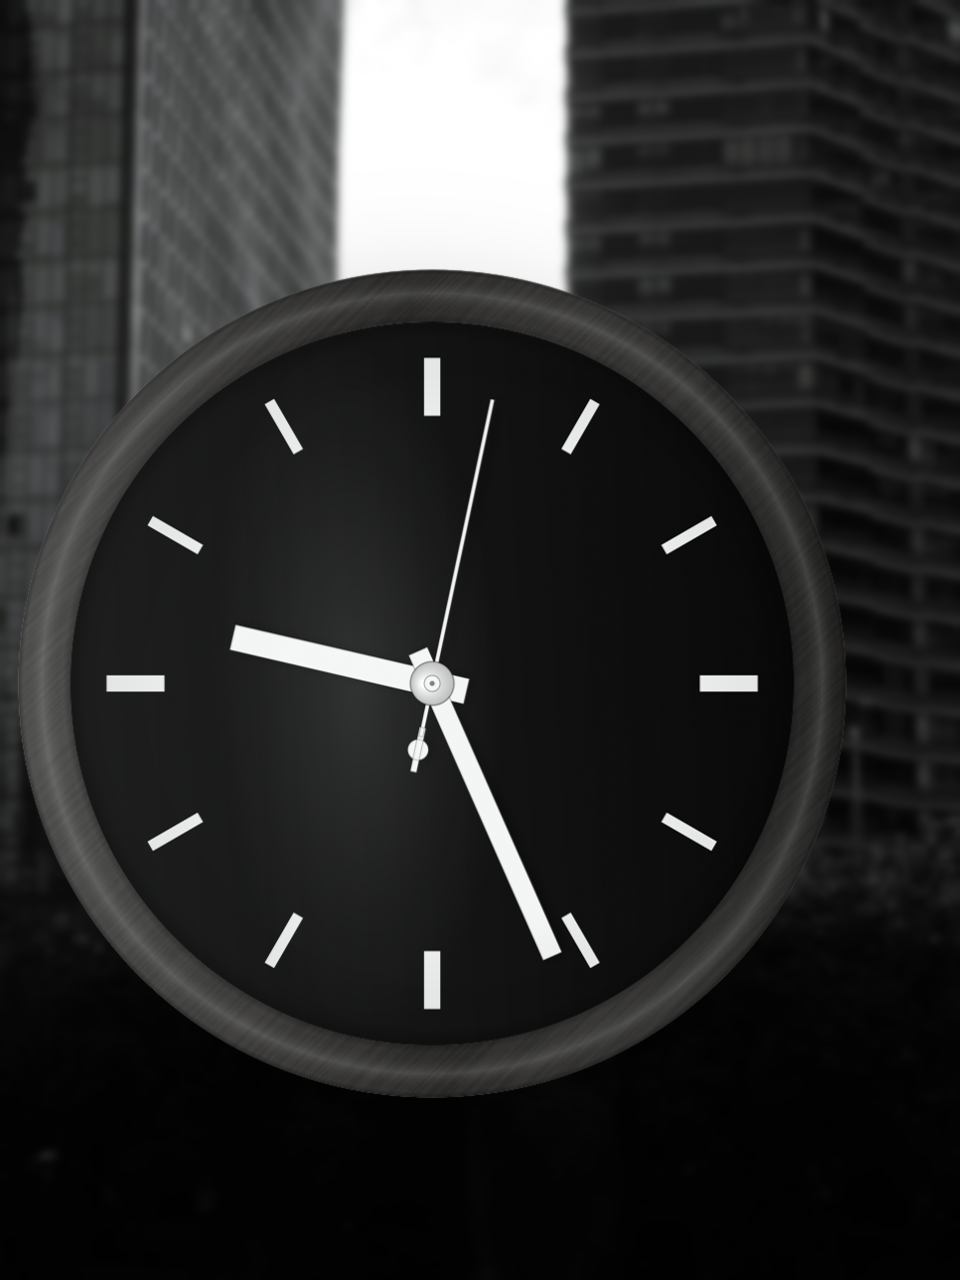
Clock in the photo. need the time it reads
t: 9:26:02
